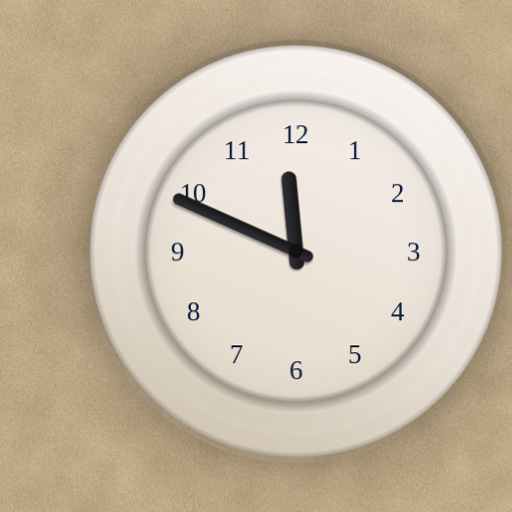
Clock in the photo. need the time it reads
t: 11:49
